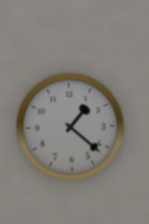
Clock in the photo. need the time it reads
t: 1:22
